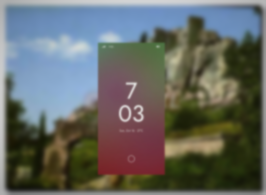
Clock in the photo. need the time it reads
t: 7:03
